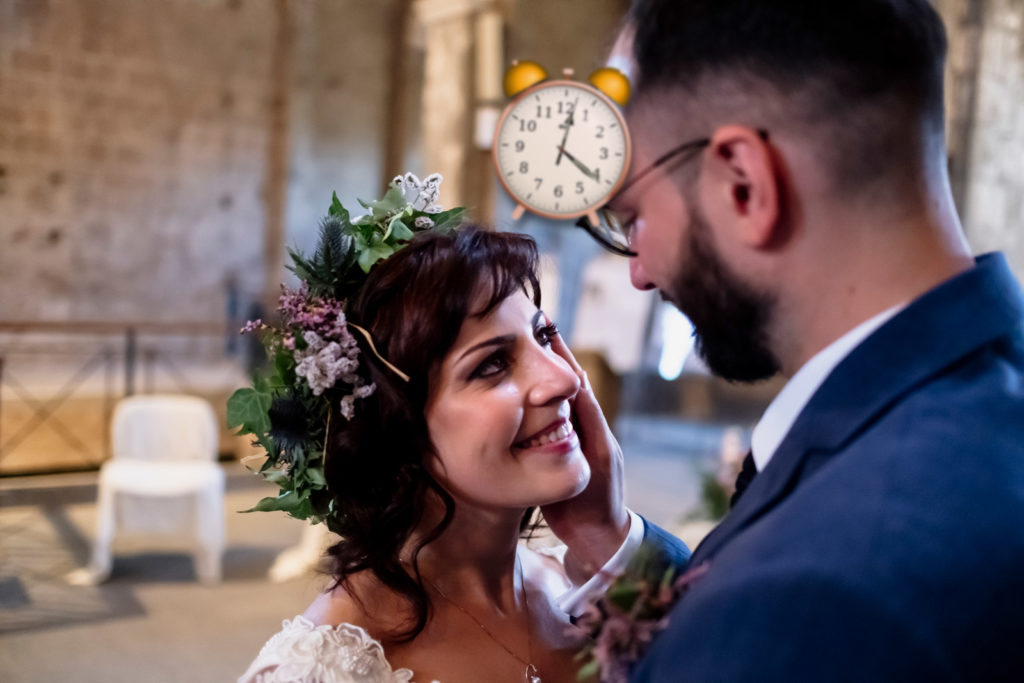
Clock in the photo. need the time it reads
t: 12:21:02
